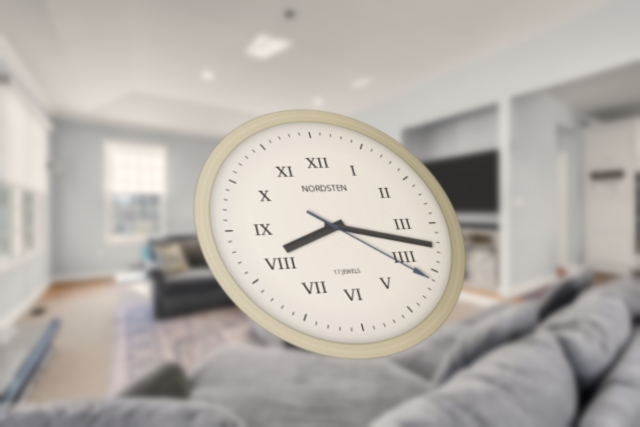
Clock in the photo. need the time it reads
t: 8:17:21
